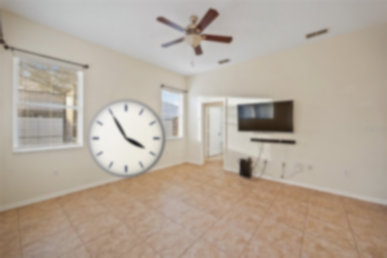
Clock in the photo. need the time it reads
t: 3:55
